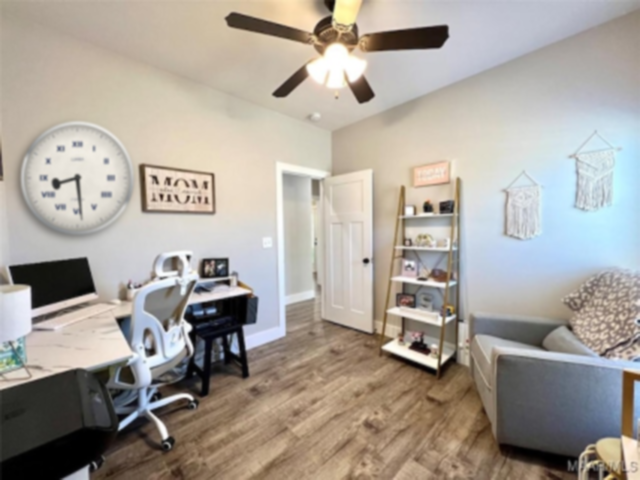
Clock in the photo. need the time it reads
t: 8:29
